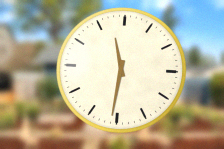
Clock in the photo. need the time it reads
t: 11:31
